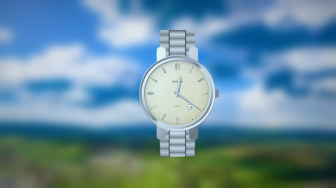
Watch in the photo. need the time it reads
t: 12:21
